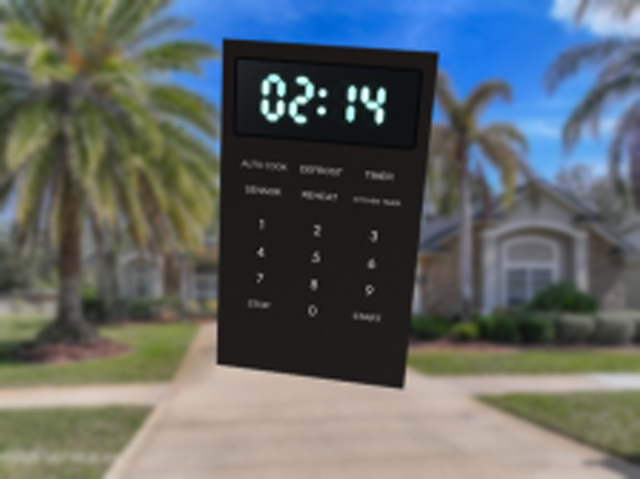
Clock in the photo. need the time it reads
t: 2:14
